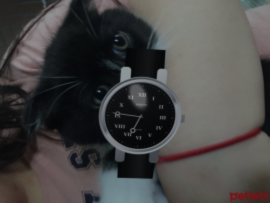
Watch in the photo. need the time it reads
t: 6:46
